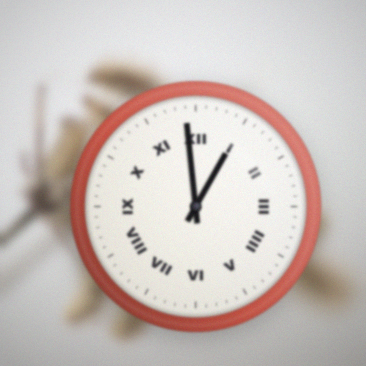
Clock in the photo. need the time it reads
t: 12:59
